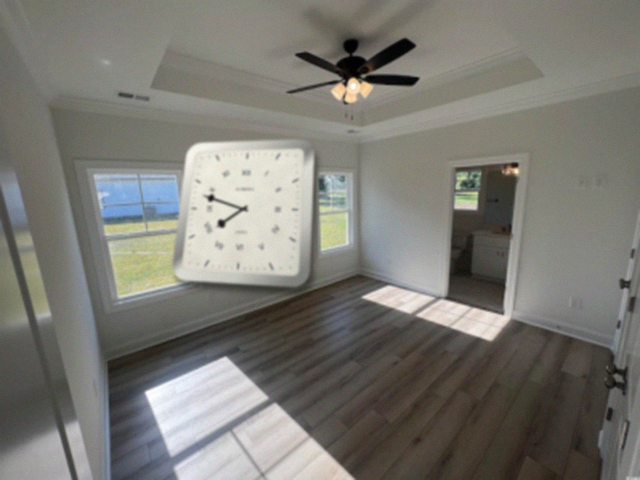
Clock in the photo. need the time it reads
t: 7:48
